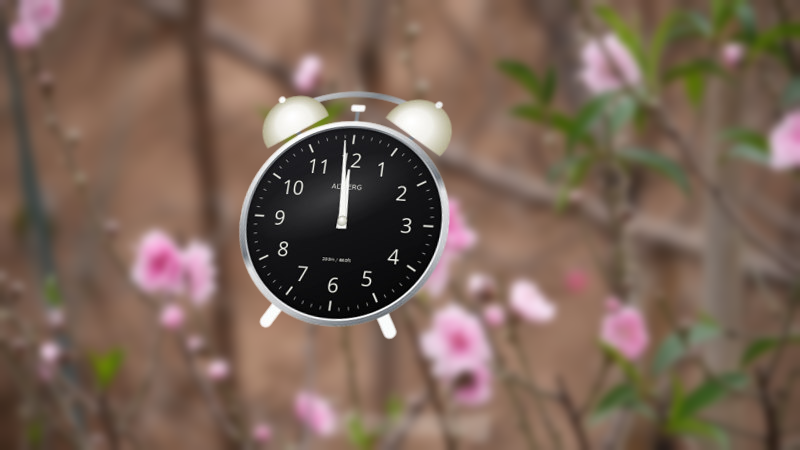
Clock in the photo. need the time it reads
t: 11:59
